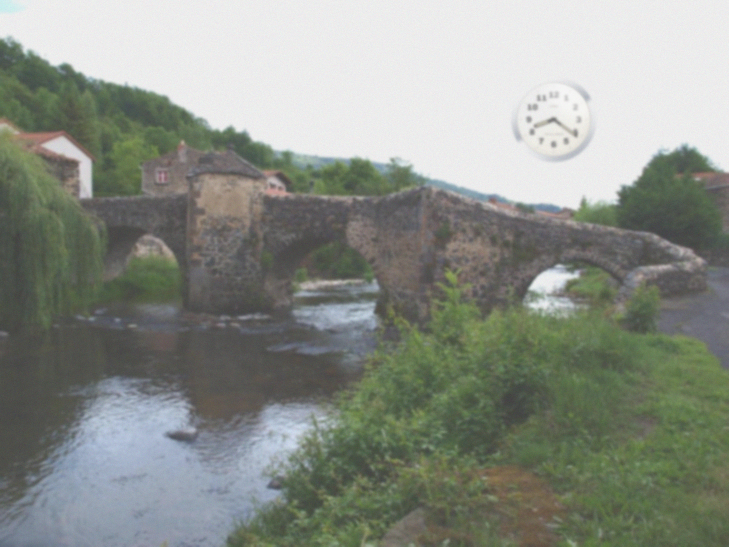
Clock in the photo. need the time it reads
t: 8:21
